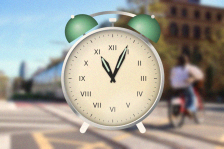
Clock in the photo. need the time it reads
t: 11:04
